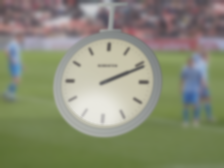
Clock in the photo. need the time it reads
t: 2:11
